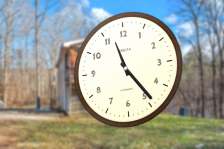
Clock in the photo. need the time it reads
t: 11:24
